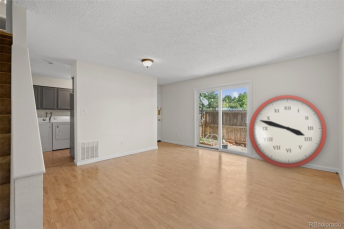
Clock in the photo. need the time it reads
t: 3:48
